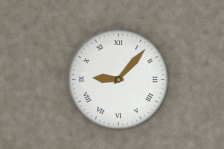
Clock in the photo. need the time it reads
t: 9:07
